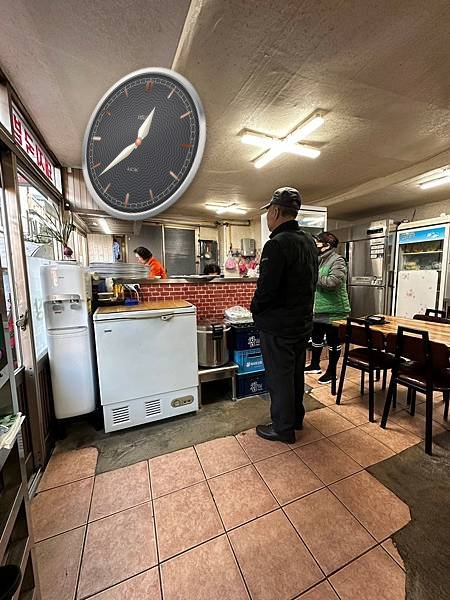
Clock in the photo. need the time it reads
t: 12:38
